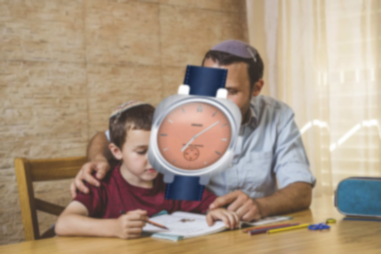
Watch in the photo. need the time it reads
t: 7:08
